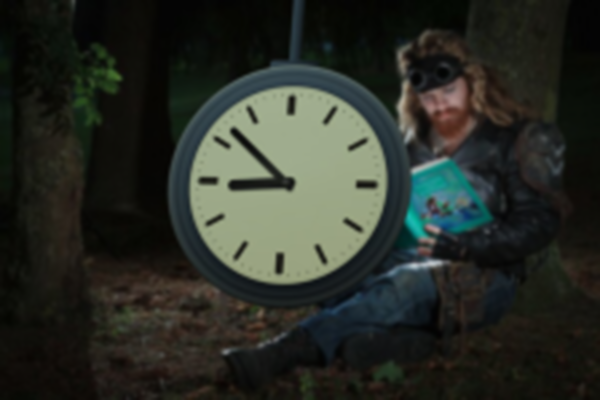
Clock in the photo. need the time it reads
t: 8:52
